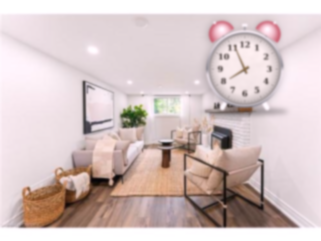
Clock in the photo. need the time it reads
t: 7:56
